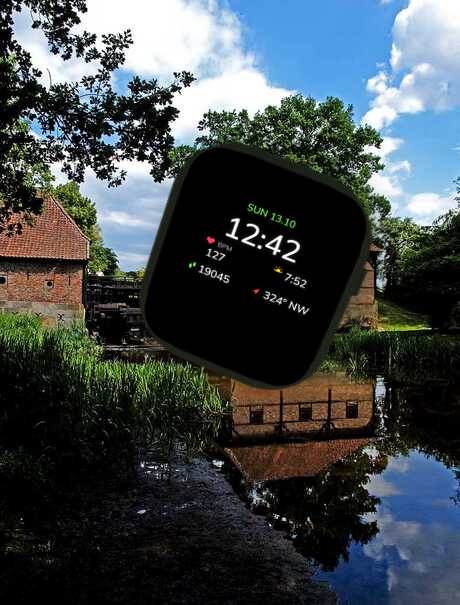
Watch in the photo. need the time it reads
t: 12:42
